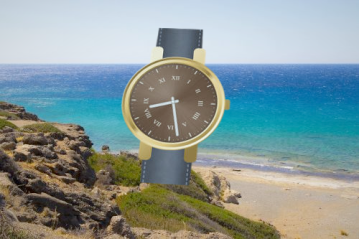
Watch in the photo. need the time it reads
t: 8:28
